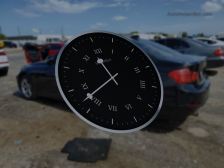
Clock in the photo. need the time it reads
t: 11:42
